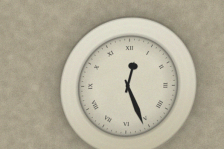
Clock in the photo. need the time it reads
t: 12:26
